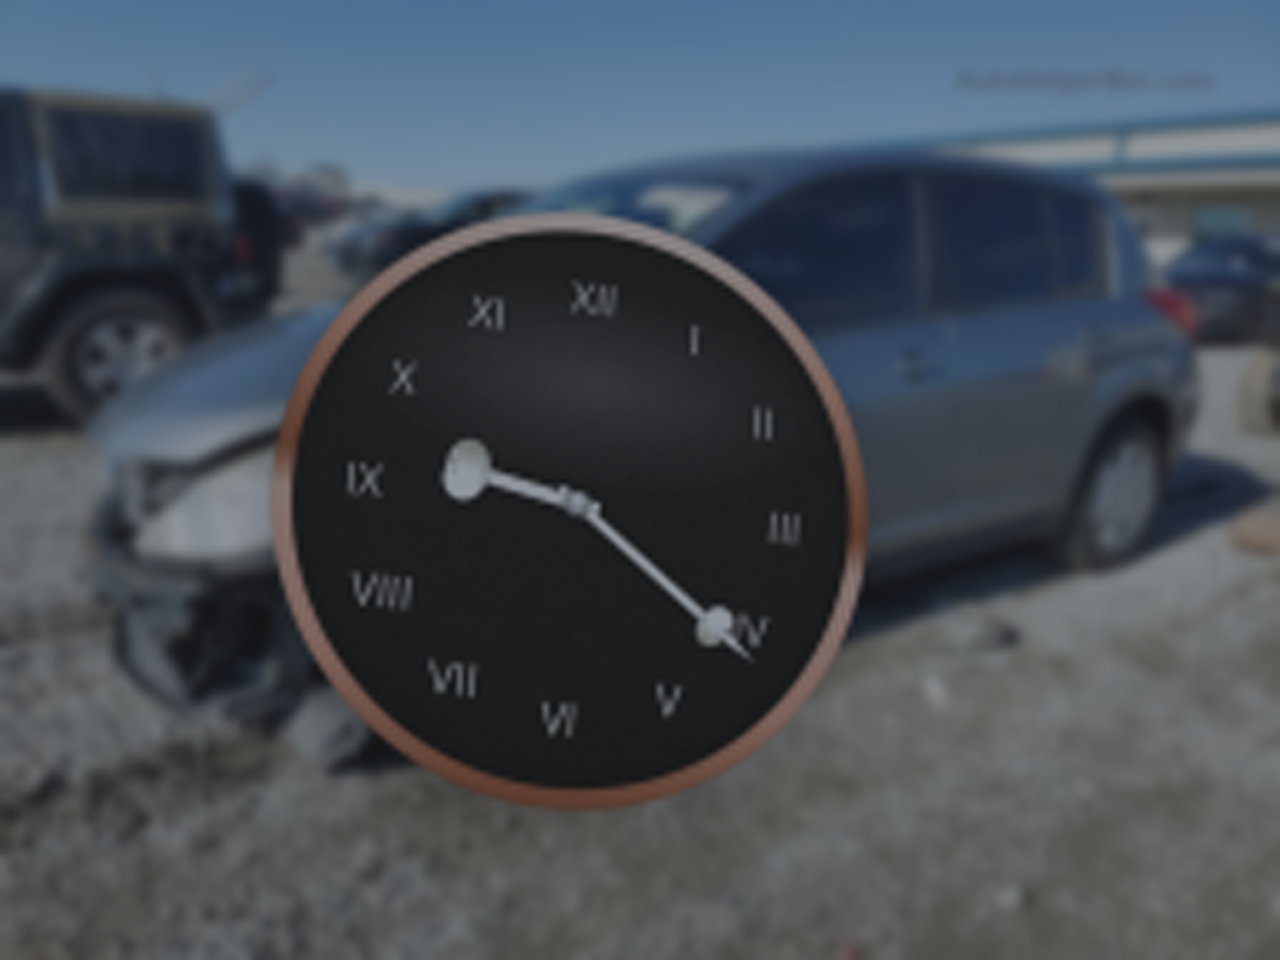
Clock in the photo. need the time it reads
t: 9:21
